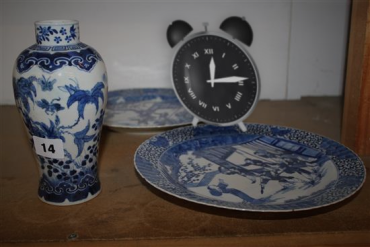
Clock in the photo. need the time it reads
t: 12:14
